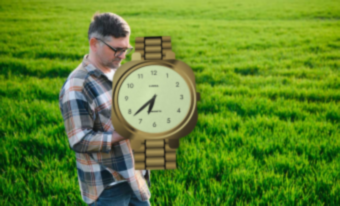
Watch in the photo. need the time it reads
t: 6:38
